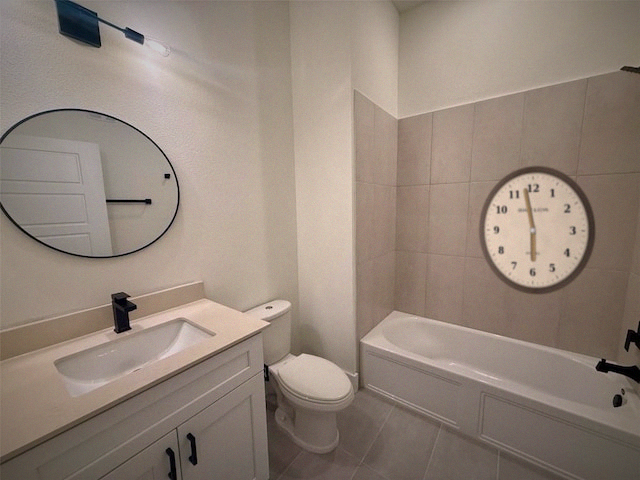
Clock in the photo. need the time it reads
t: 5:58
